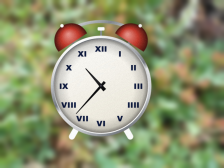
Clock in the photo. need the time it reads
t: 10:37
